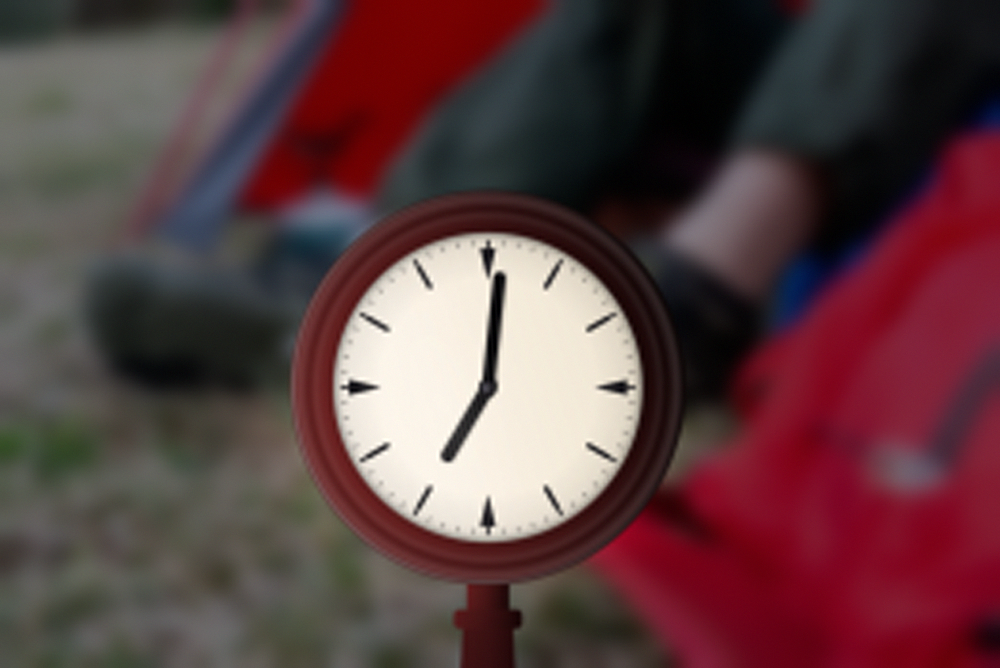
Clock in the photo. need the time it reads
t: 7:01
